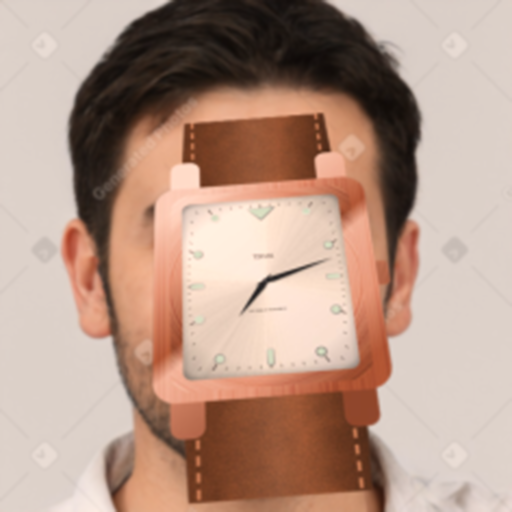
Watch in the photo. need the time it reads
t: 7:12
